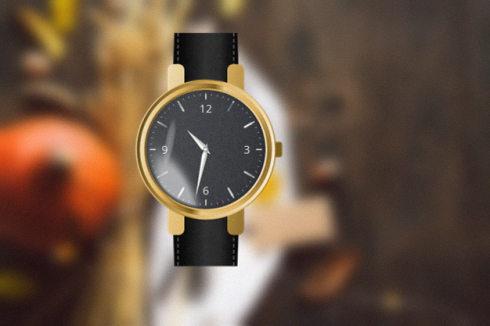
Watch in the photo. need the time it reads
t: 10:32
